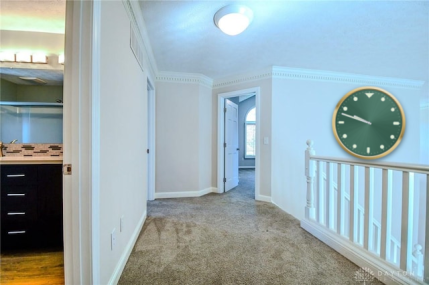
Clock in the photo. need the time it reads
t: 9:48
